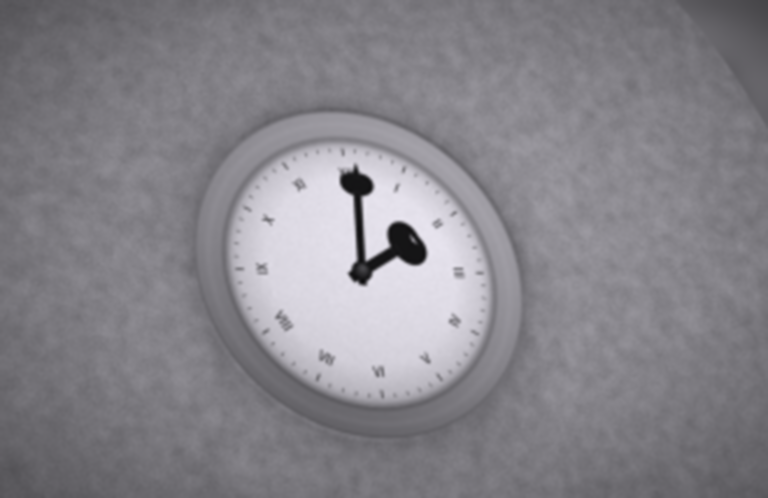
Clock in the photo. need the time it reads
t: 2:01
